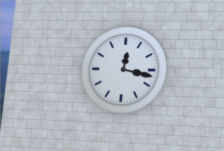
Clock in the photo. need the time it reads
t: 12:17
